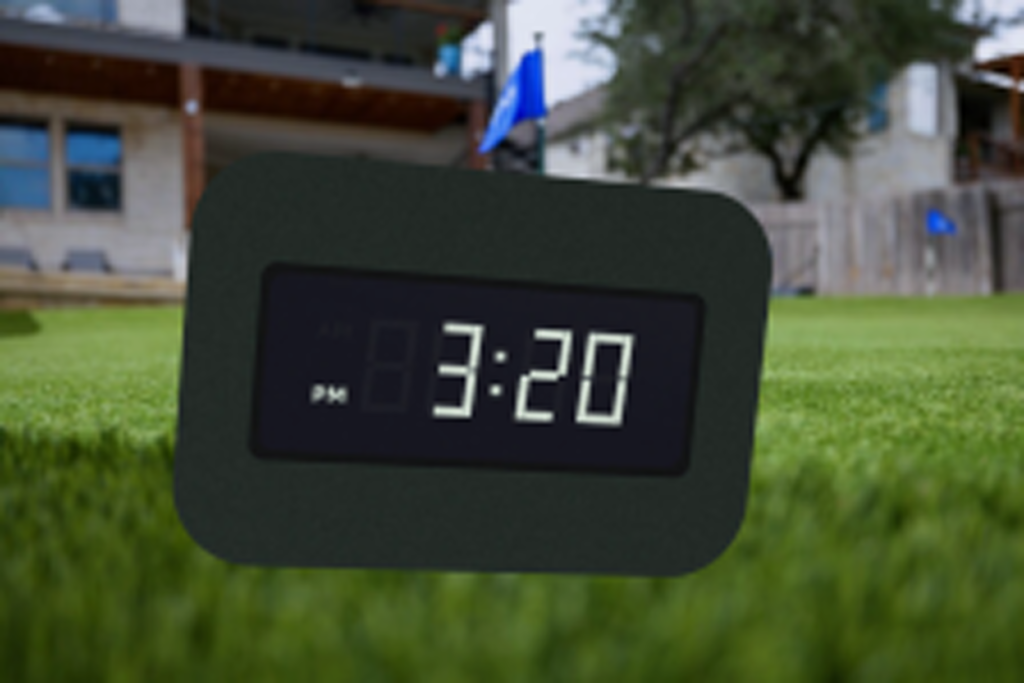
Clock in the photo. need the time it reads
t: 3:20
